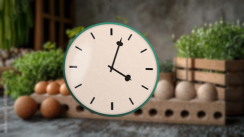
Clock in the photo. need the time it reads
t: 4:03
